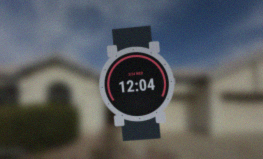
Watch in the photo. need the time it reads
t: 12:04
